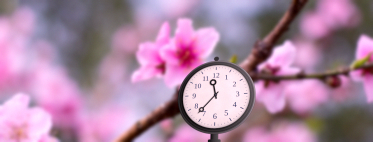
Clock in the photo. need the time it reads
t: 11:37
